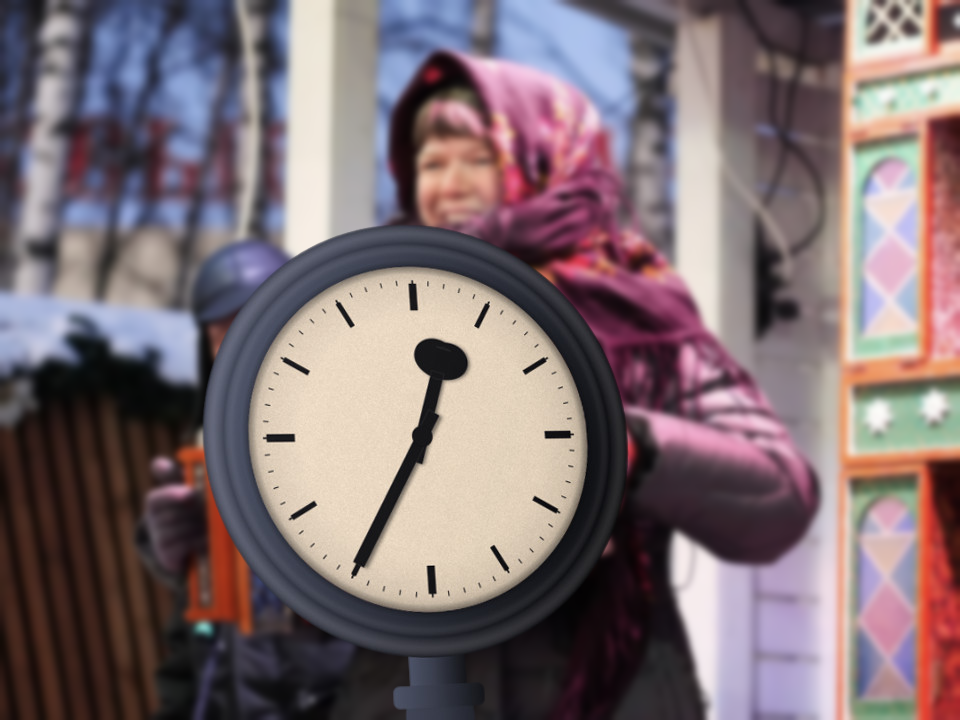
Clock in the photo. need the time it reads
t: 12:35
